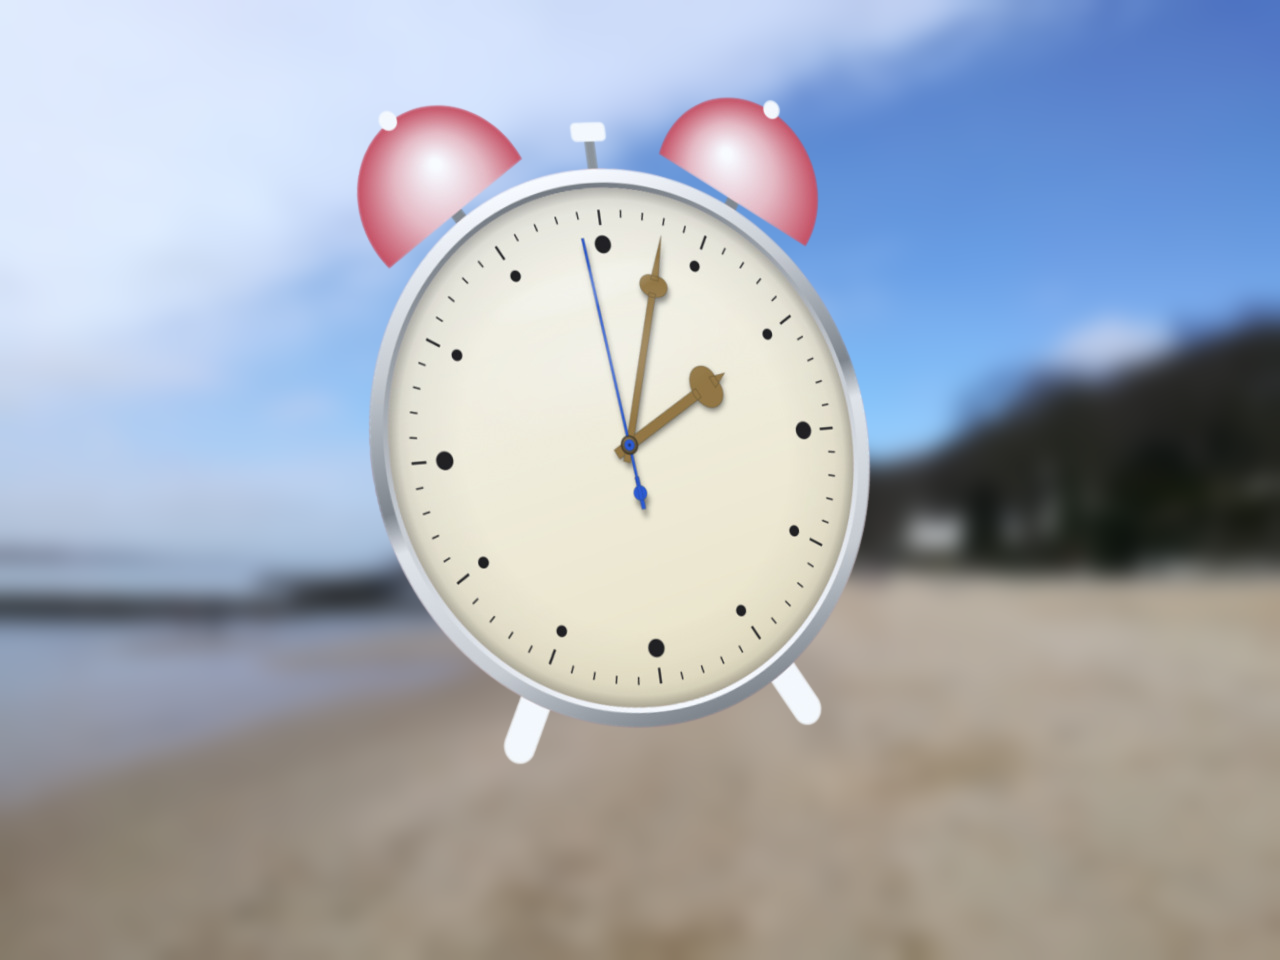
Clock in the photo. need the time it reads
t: 2:02:59
